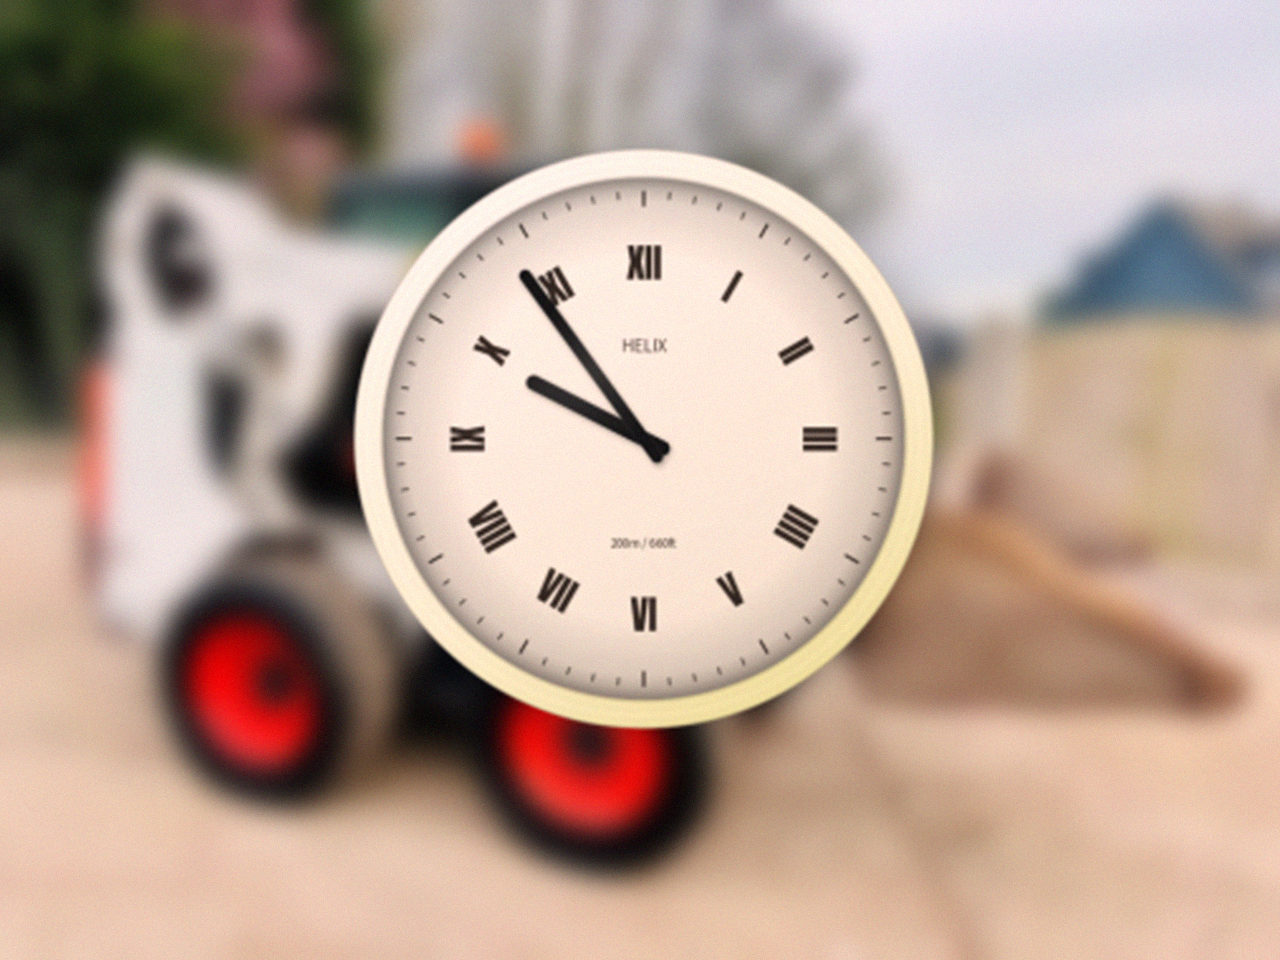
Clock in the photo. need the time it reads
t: 9:54
